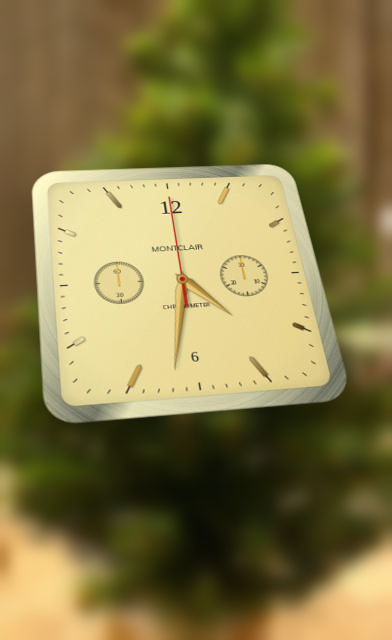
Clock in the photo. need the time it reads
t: 4:32
